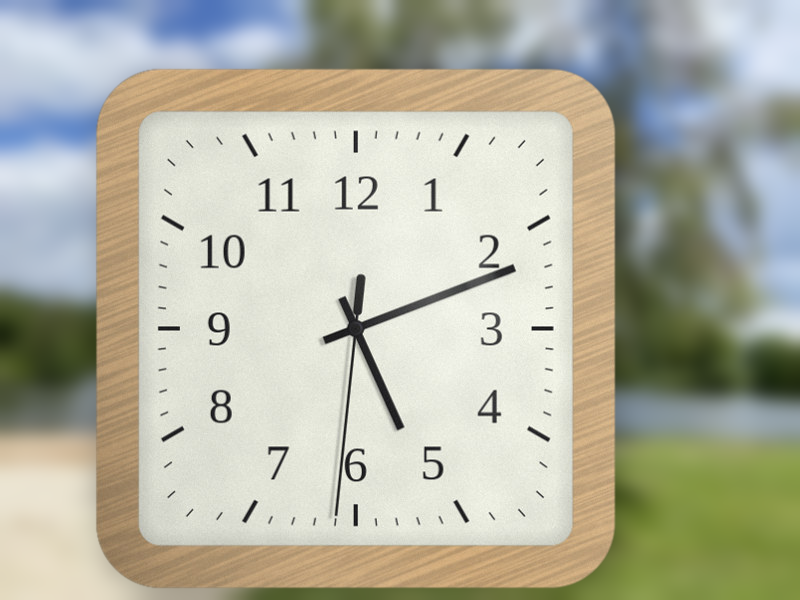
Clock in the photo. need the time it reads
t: 5:11:31
